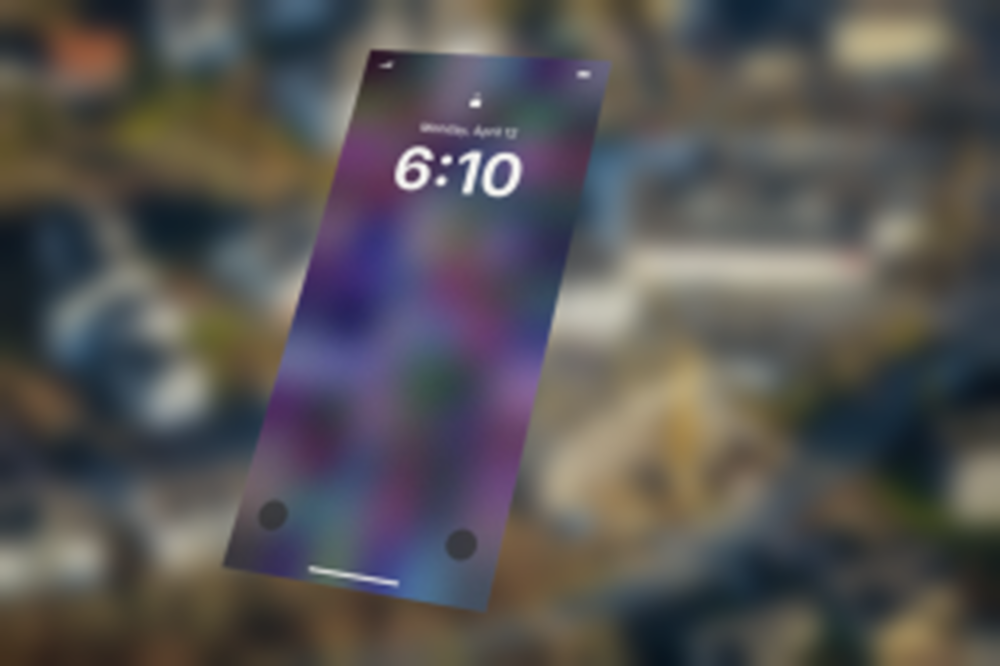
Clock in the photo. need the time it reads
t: 6:10
